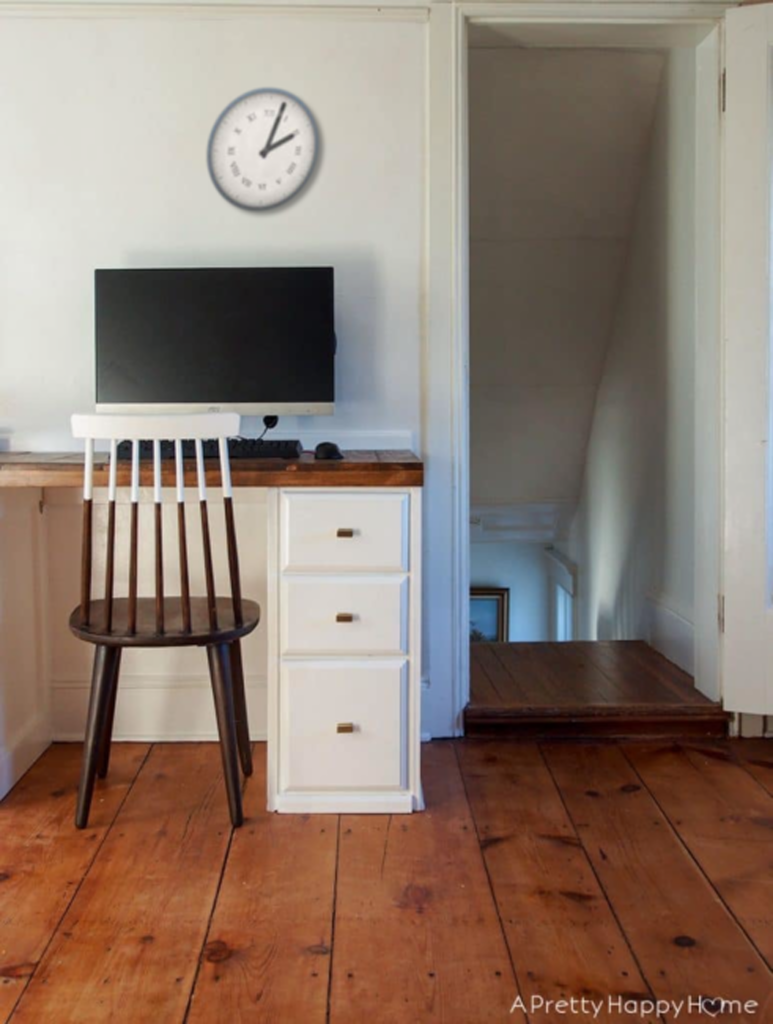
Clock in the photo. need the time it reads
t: 2:03
